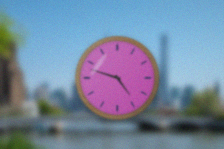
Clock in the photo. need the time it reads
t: 4:48
